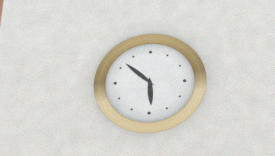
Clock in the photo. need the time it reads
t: 5:52
